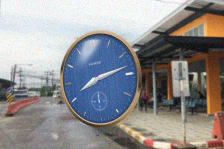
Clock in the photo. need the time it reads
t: 8:13
